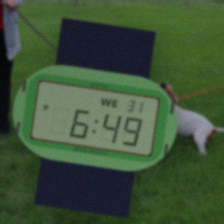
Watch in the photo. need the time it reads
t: 6:49
